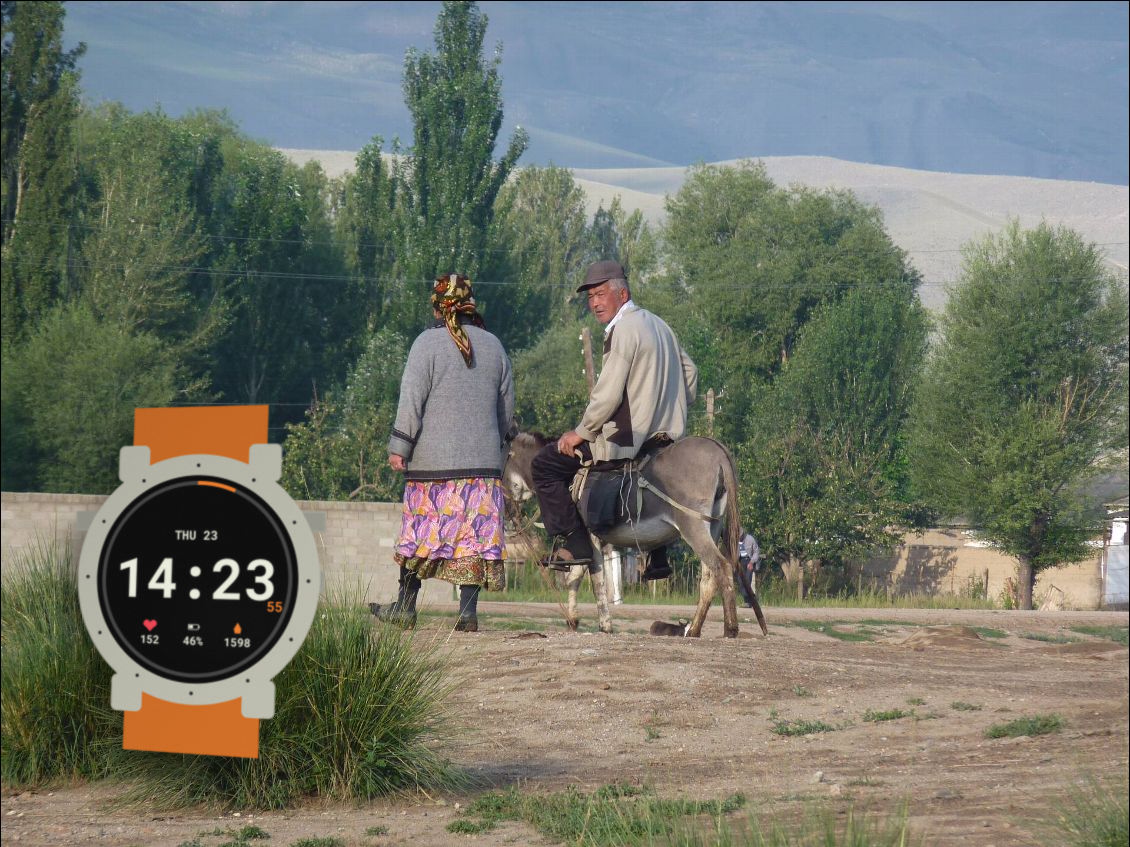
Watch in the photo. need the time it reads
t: 14:23:55
